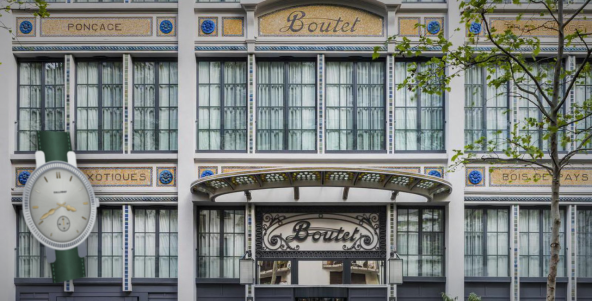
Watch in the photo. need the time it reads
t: 3:41
